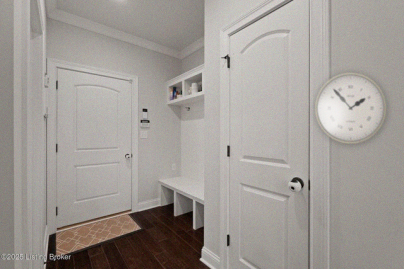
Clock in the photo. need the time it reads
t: 1:53
